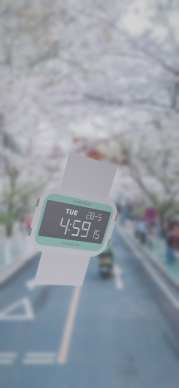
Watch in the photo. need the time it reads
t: 4:59:15
